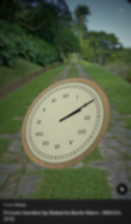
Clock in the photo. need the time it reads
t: 2:10
